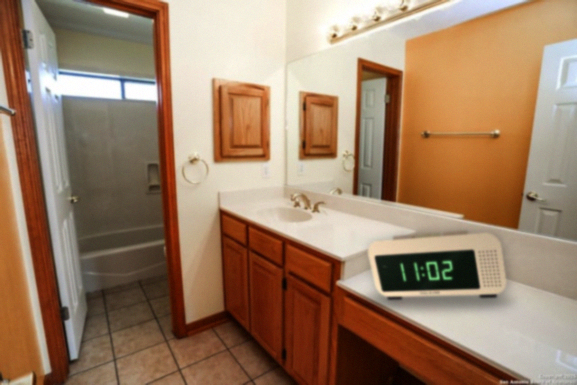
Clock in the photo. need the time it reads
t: 11:02
